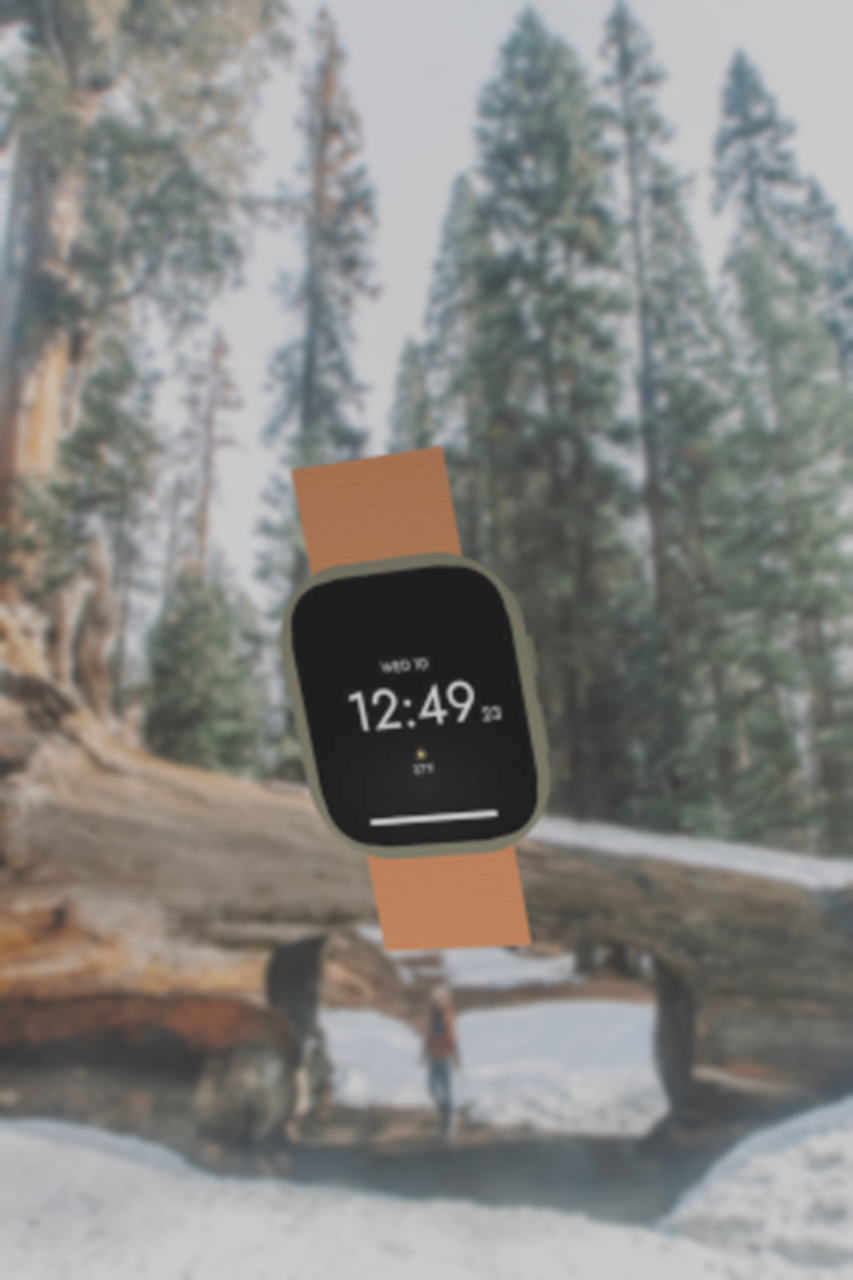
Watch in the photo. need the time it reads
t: 12:49
